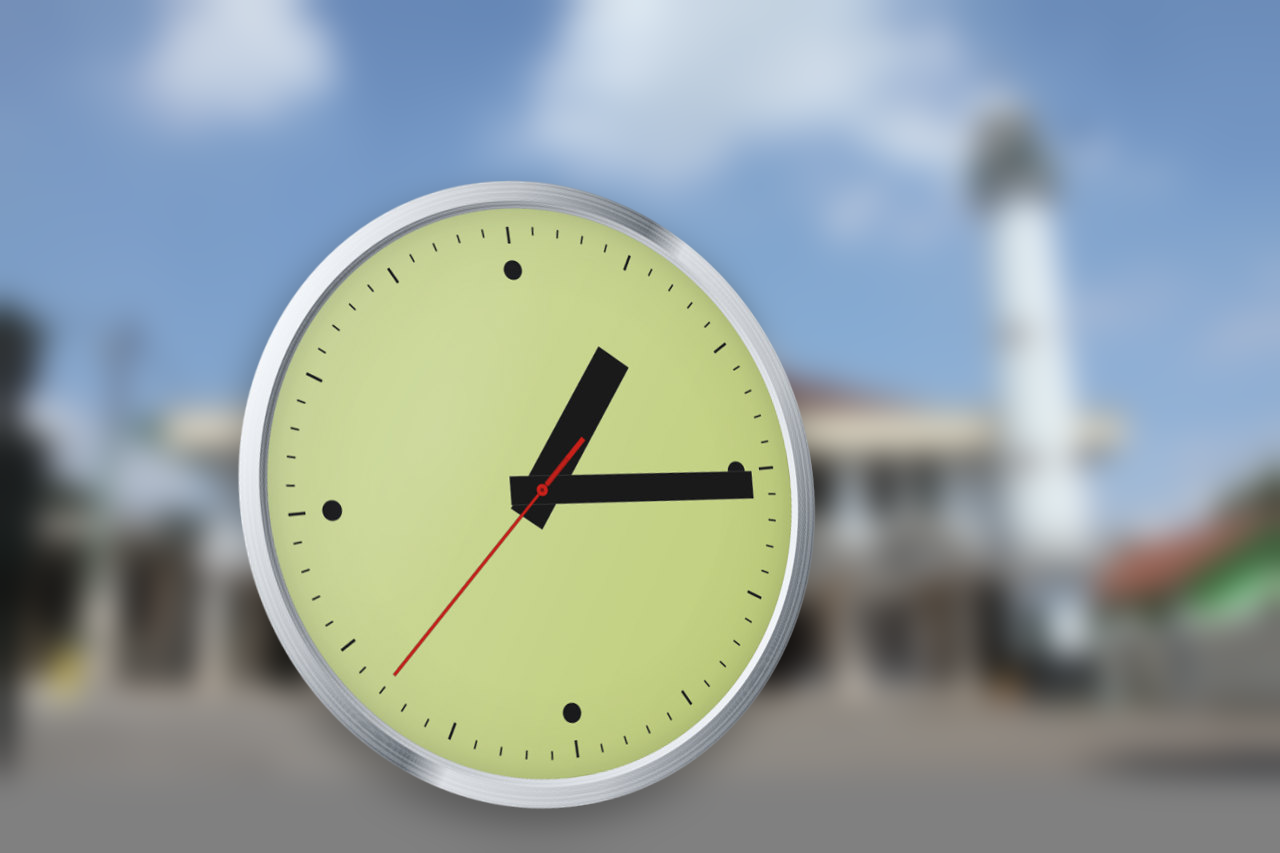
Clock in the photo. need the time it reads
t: 1:15:38
